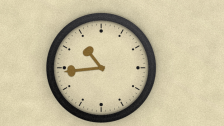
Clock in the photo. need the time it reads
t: 10:44
